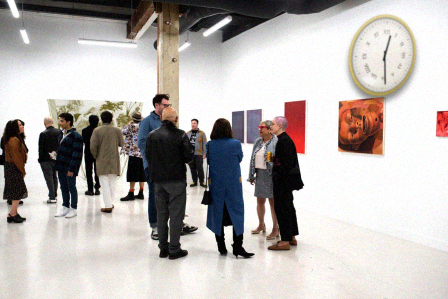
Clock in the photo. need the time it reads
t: 12:29
